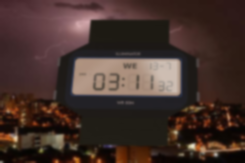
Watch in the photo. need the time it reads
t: 3:11
